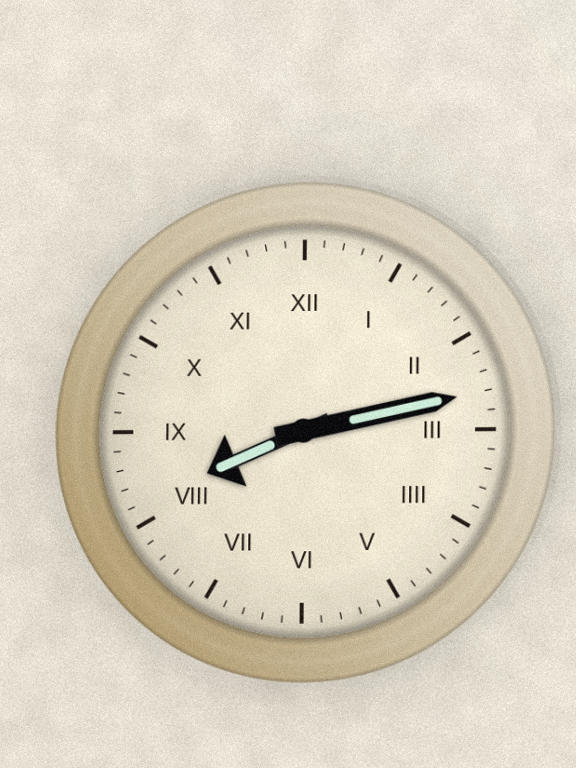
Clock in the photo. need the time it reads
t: 8:13
